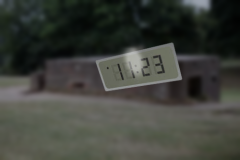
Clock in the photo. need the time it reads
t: 11:23
